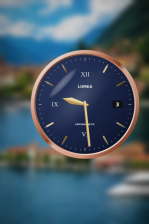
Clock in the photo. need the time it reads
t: 9:29
